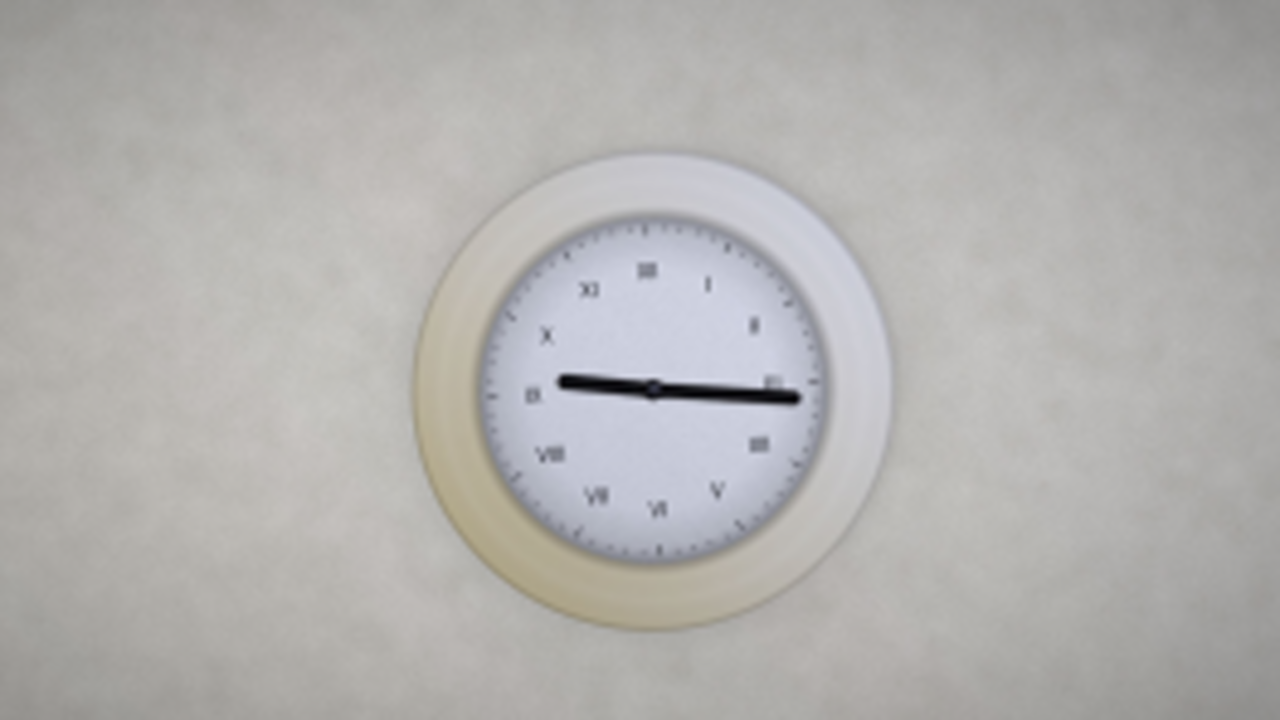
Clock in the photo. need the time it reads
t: 9:16
